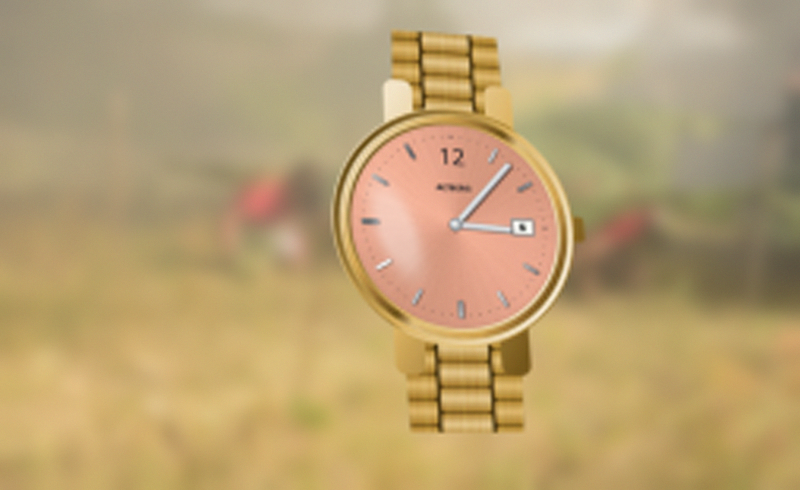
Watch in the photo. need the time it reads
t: 3:07
